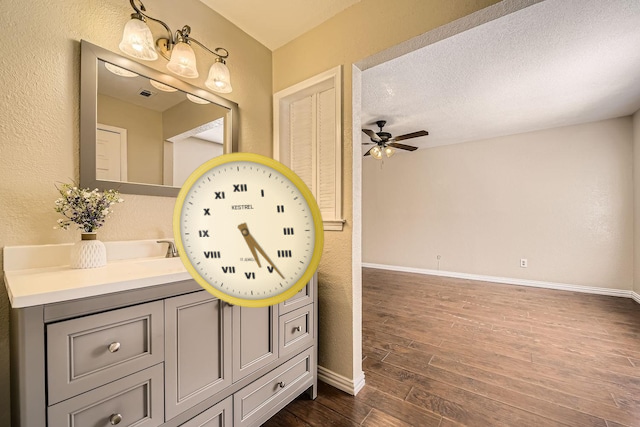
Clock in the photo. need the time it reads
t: 5:24
